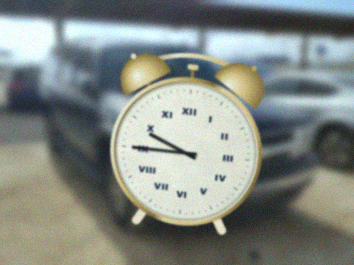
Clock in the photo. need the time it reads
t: 9:45
